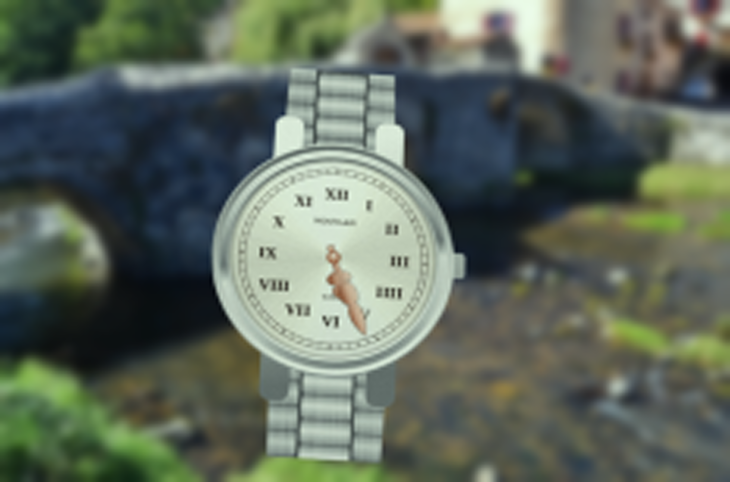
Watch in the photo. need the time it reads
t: 5:26
